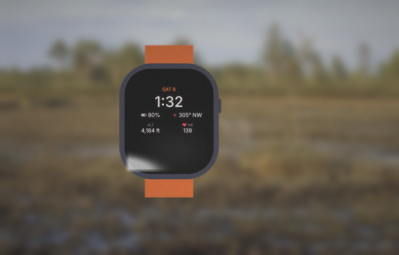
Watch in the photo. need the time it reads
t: 1:32
